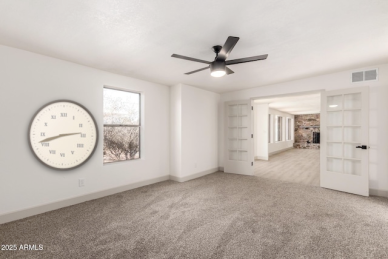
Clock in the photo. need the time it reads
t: 2:42
